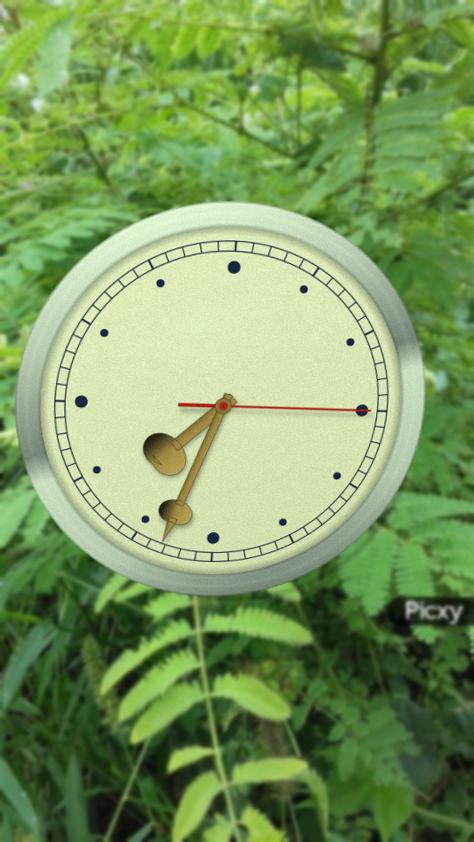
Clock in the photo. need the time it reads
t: 7:33:15
